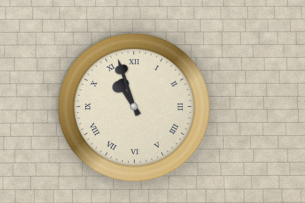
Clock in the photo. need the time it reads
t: 10:57
